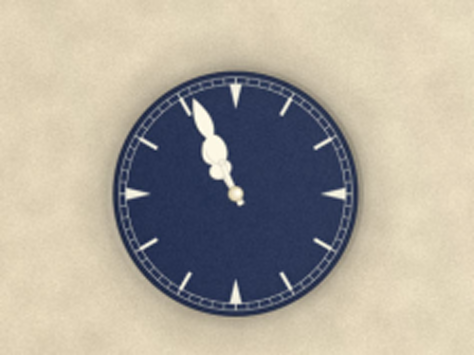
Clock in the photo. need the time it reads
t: 10:56
